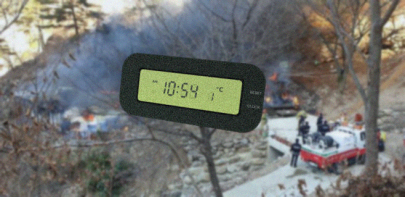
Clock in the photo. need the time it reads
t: 10:54
